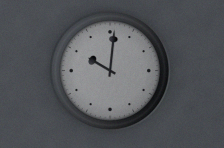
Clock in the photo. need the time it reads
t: 10:01
